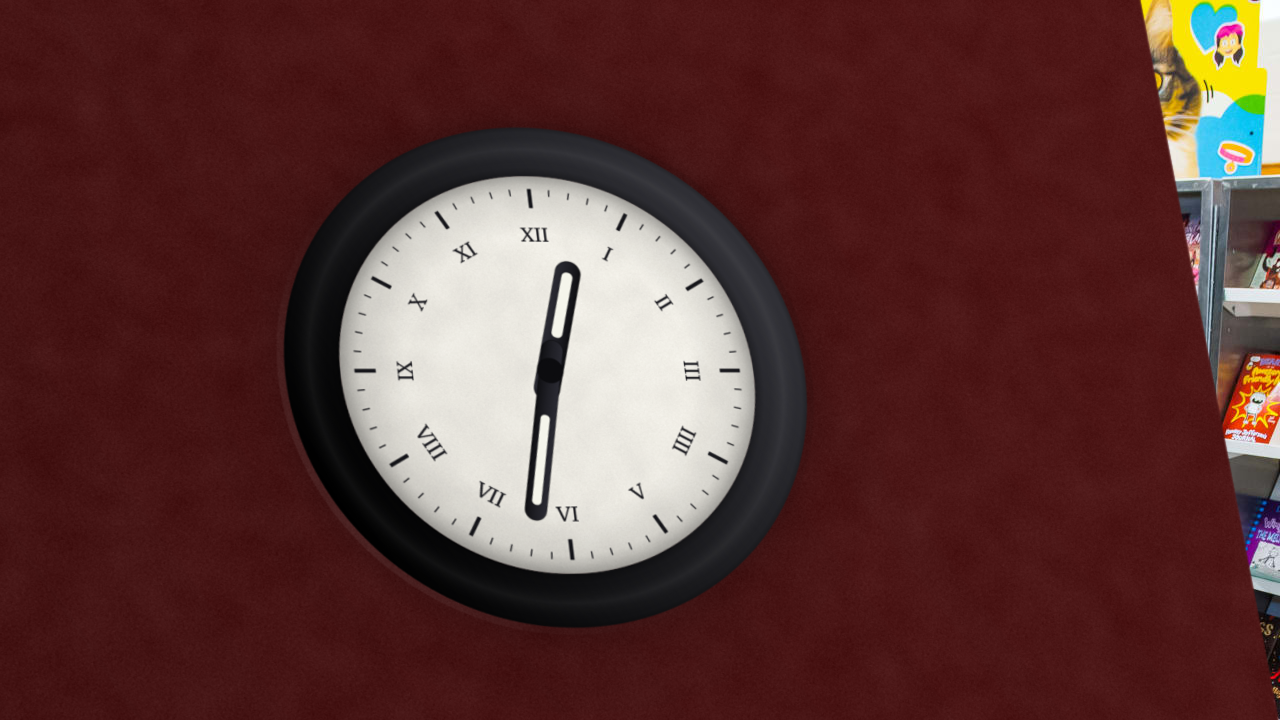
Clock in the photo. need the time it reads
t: 12:32
